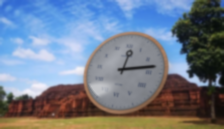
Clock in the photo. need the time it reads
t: 12:13
